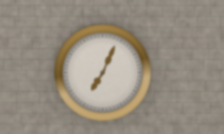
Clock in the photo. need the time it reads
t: 7:04
